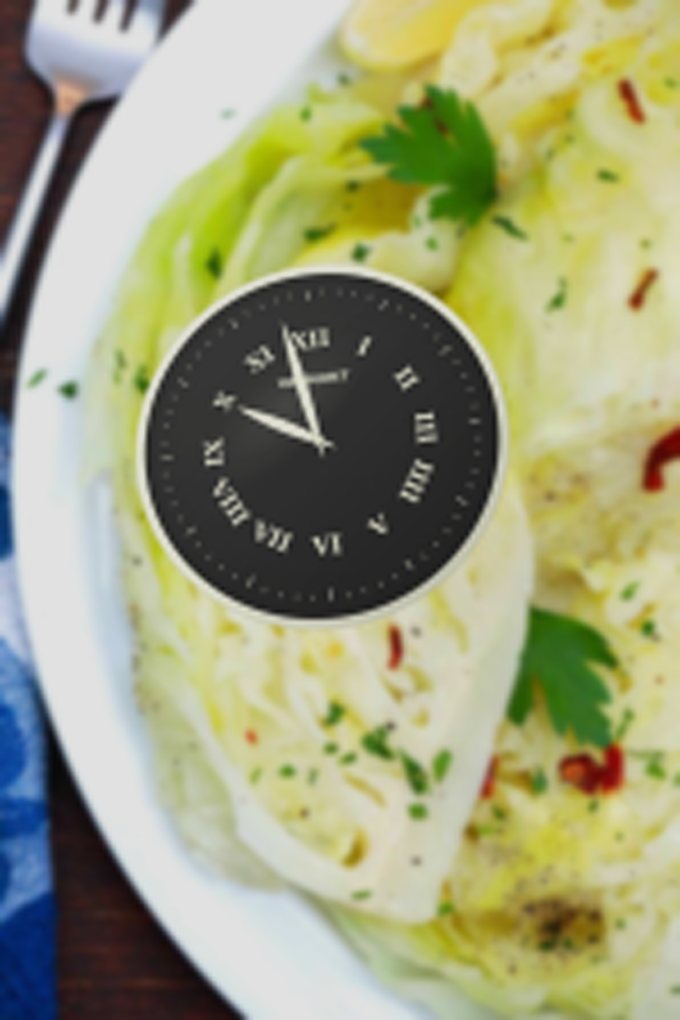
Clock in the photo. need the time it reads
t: 9:58
